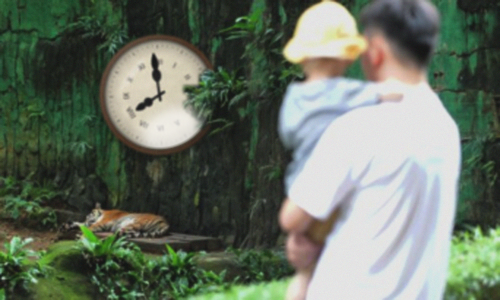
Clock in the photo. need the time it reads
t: 7:59
